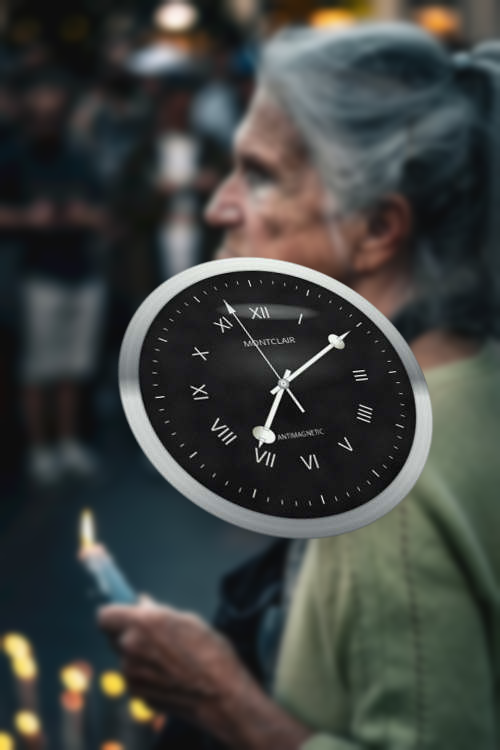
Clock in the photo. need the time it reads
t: 7:09:57
